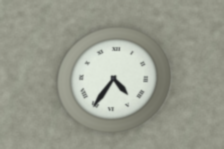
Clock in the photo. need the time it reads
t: 4:35
